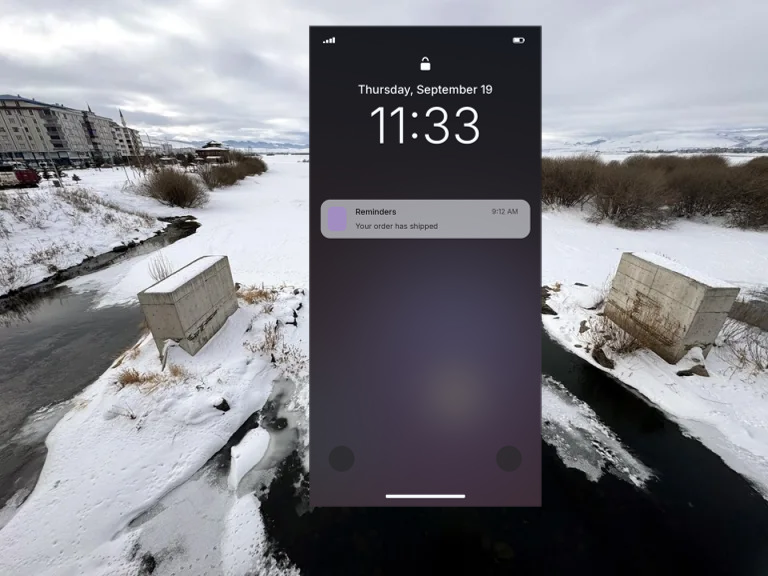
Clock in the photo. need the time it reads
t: 11:33
